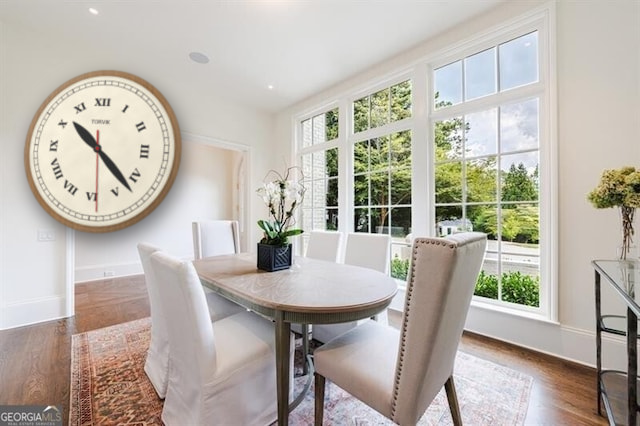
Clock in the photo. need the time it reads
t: 10:22:29
